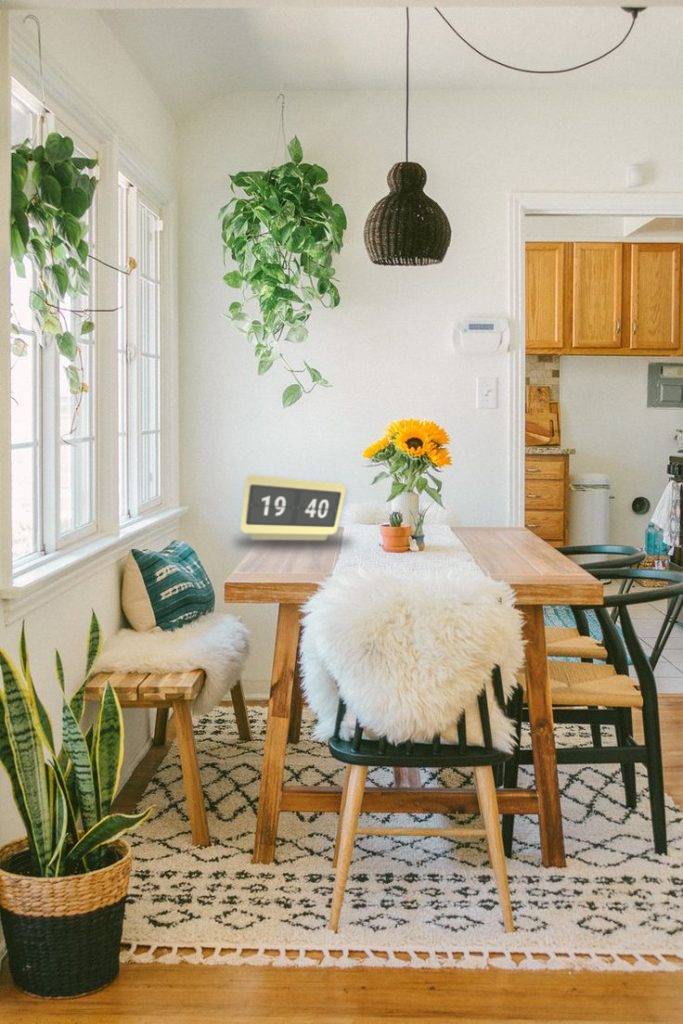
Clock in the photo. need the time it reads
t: 19:40
